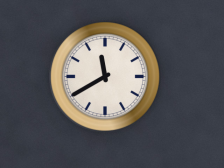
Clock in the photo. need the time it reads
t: 11:40
